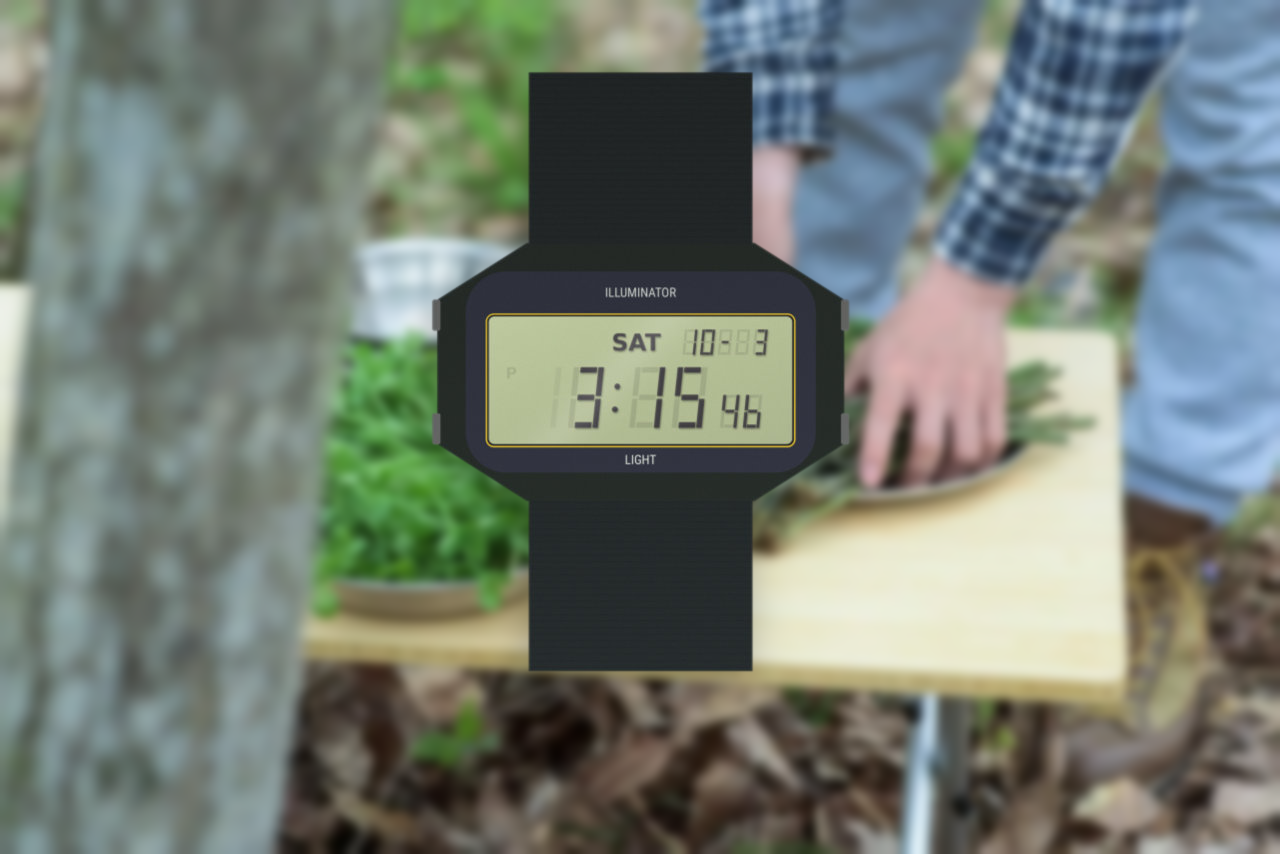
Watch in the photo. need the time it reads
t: 3:15:46
